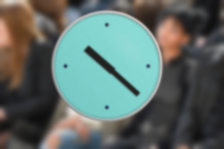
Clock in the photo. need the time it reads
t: 10:22
